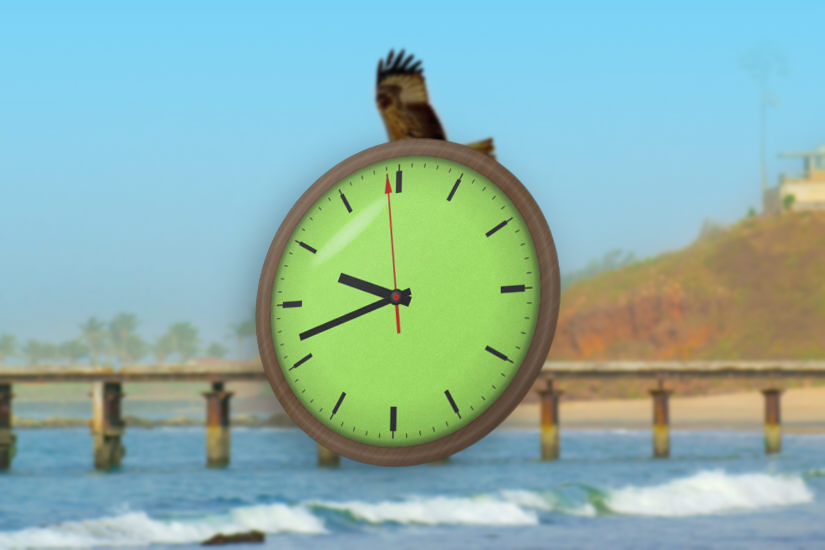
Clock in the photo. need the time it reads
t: 9:41:59
